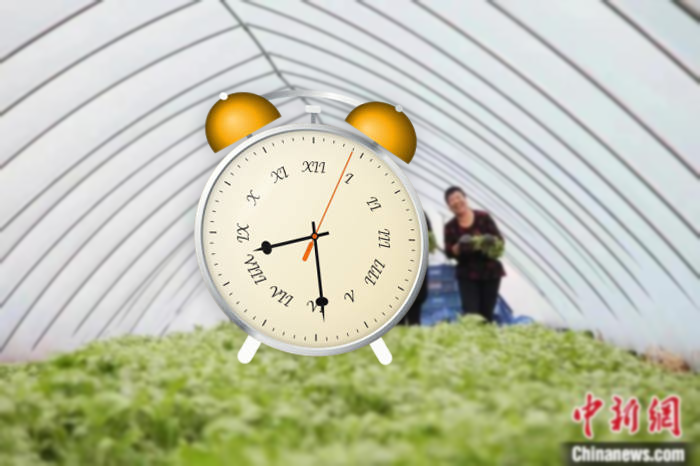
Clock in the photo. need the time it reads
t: 8:29:04
